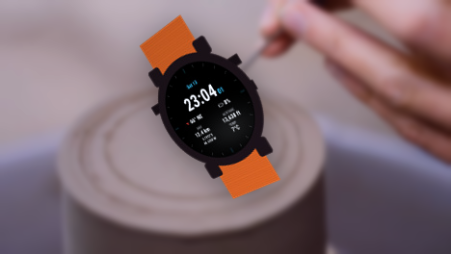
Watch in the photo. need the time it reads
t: 23:04
